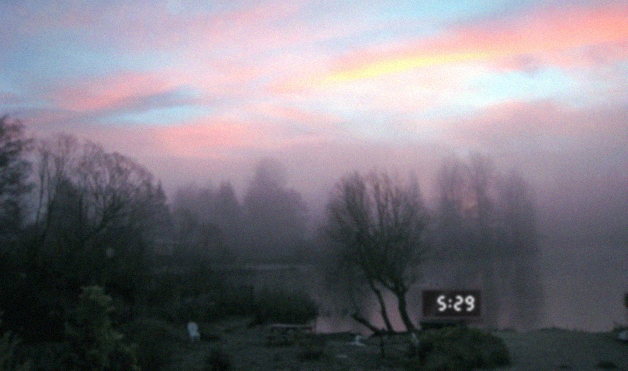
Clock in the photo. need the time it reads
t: 5:29
